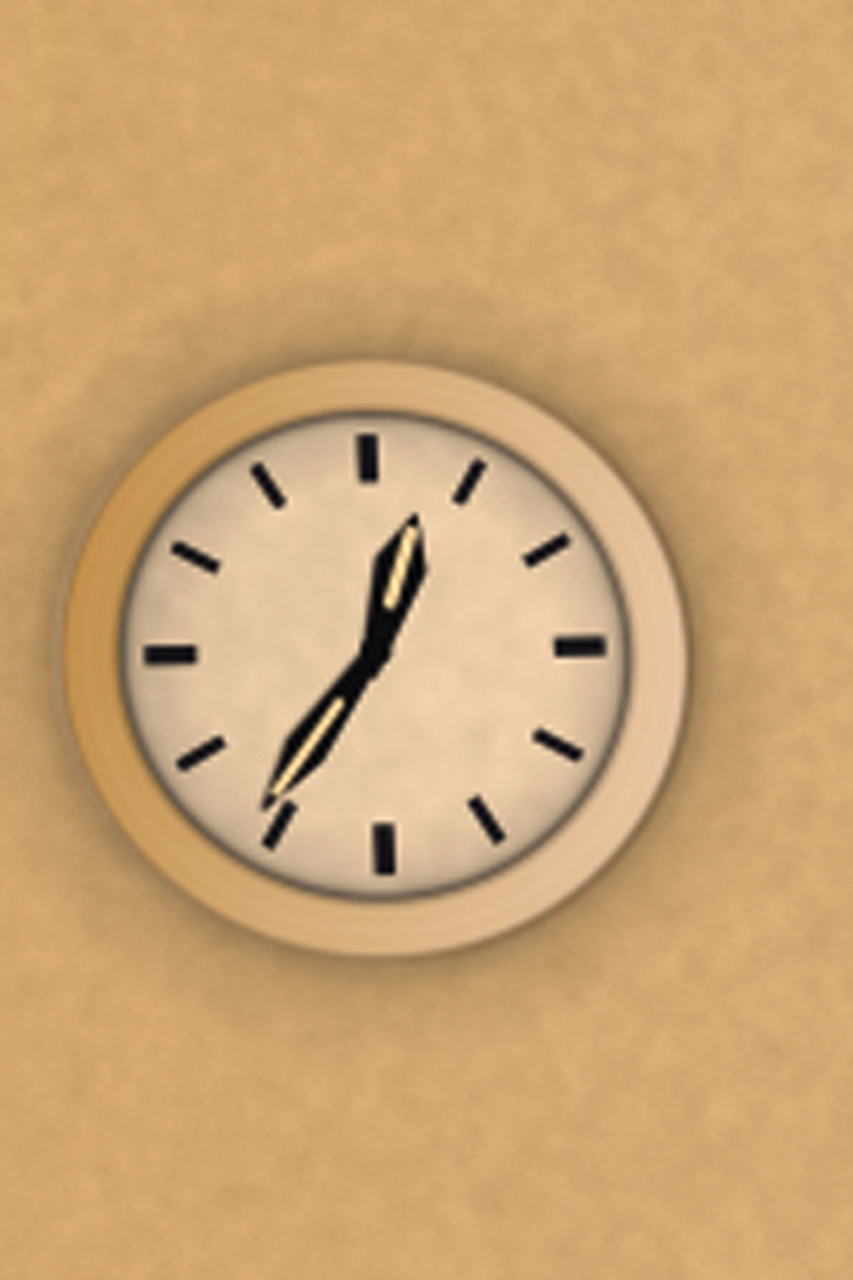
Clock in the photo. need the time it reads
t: 12:36
